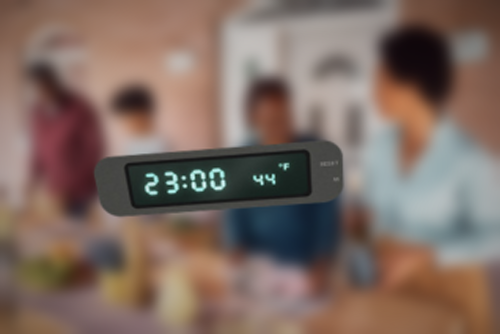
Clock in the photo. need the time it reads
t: 23:00
